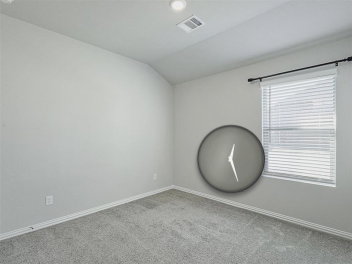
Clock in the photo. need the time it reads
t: 12:27
